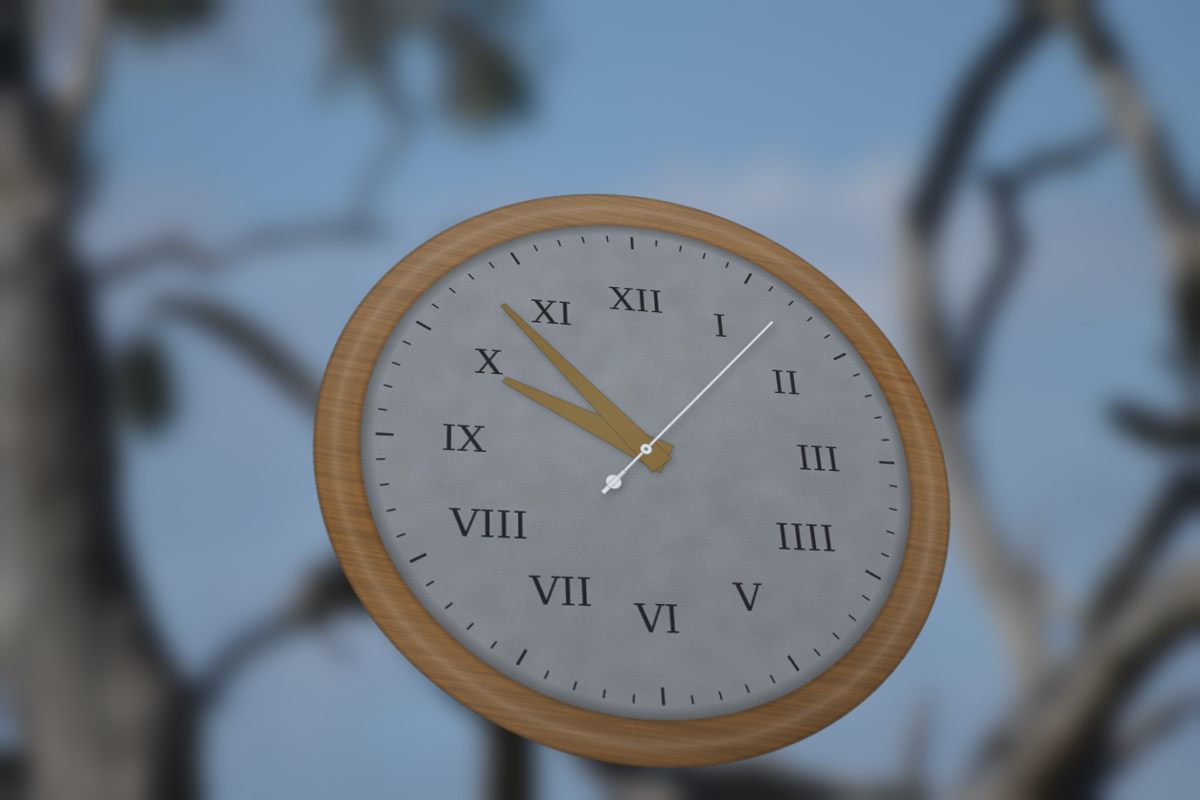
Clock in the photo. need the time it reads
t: 9:53:07
